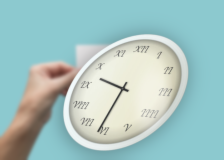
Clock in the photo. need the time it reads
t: 9:31
